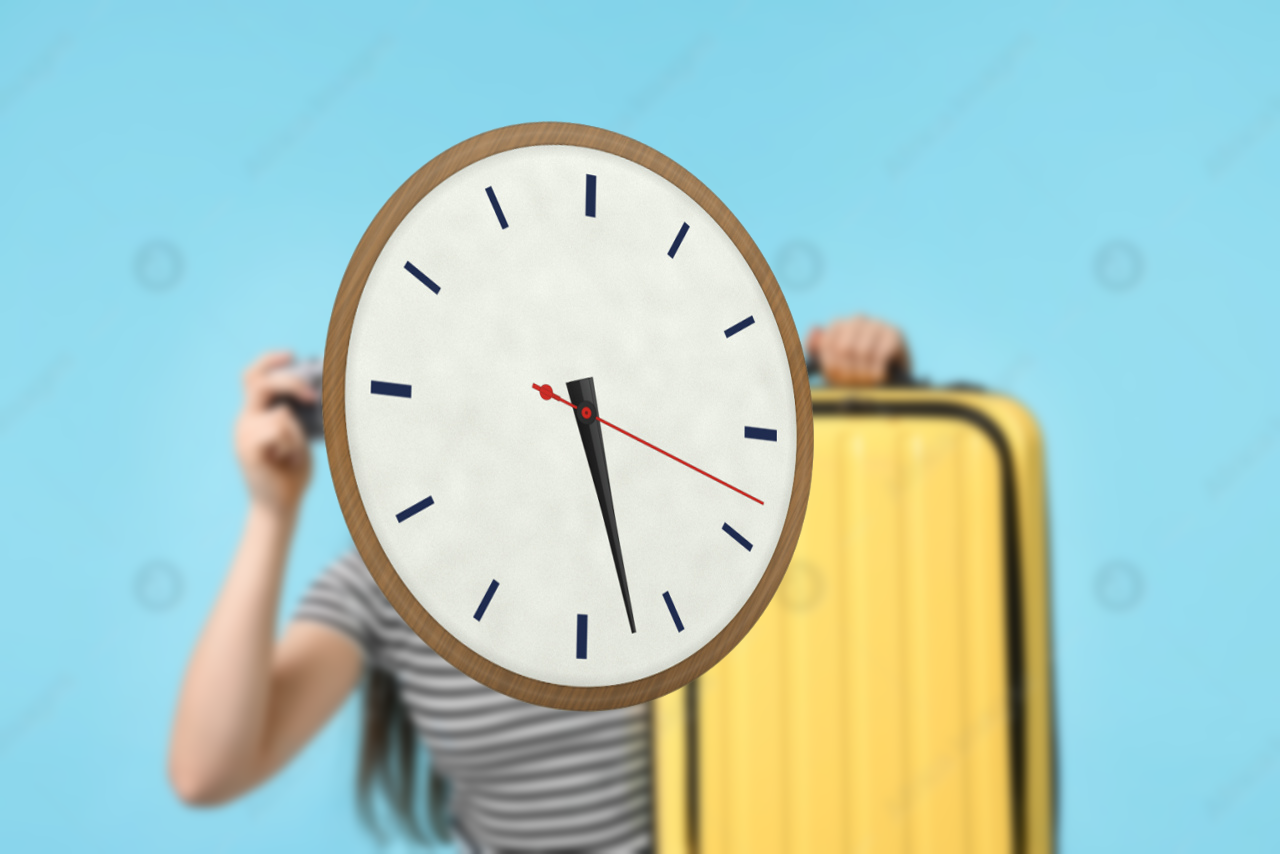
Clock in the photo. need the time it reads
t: 5:27:18
